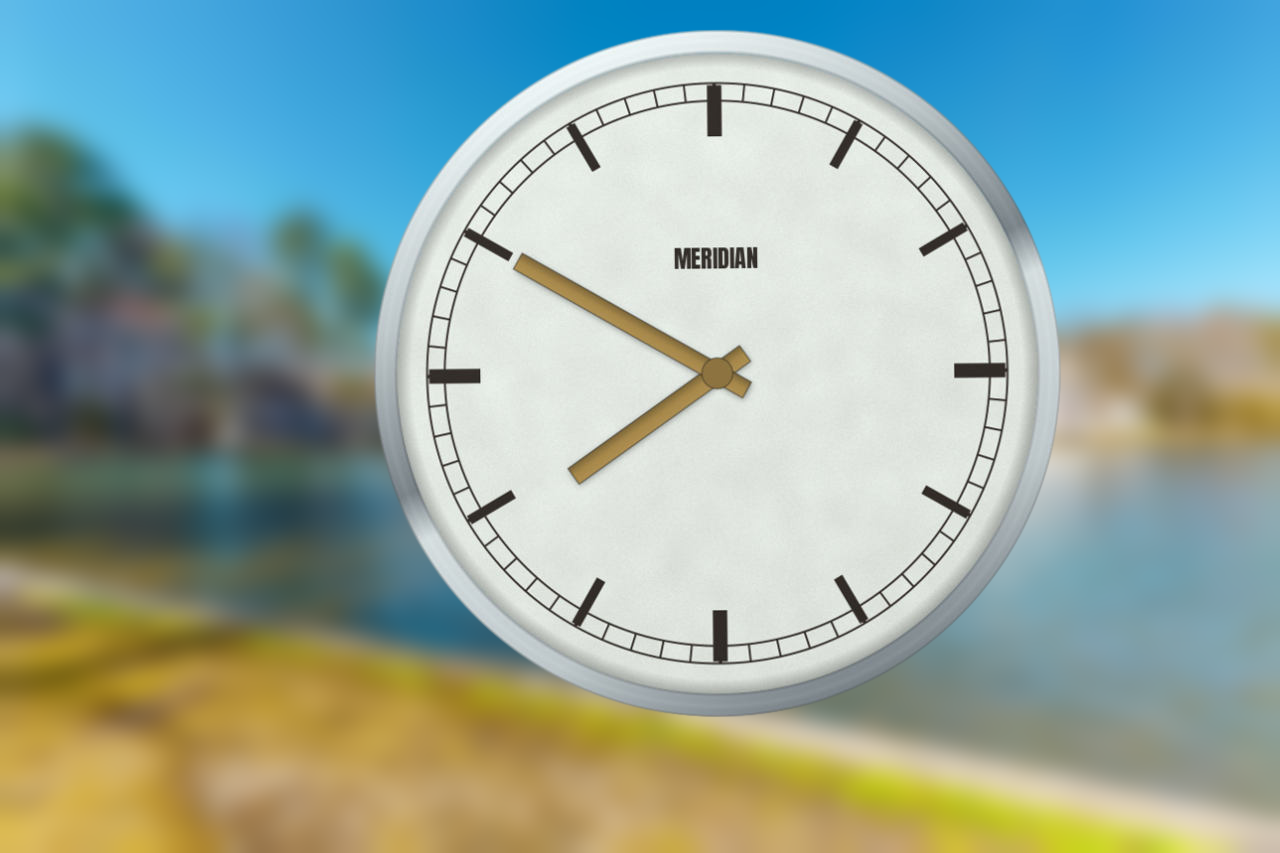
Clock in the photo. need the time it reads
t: 7:50
